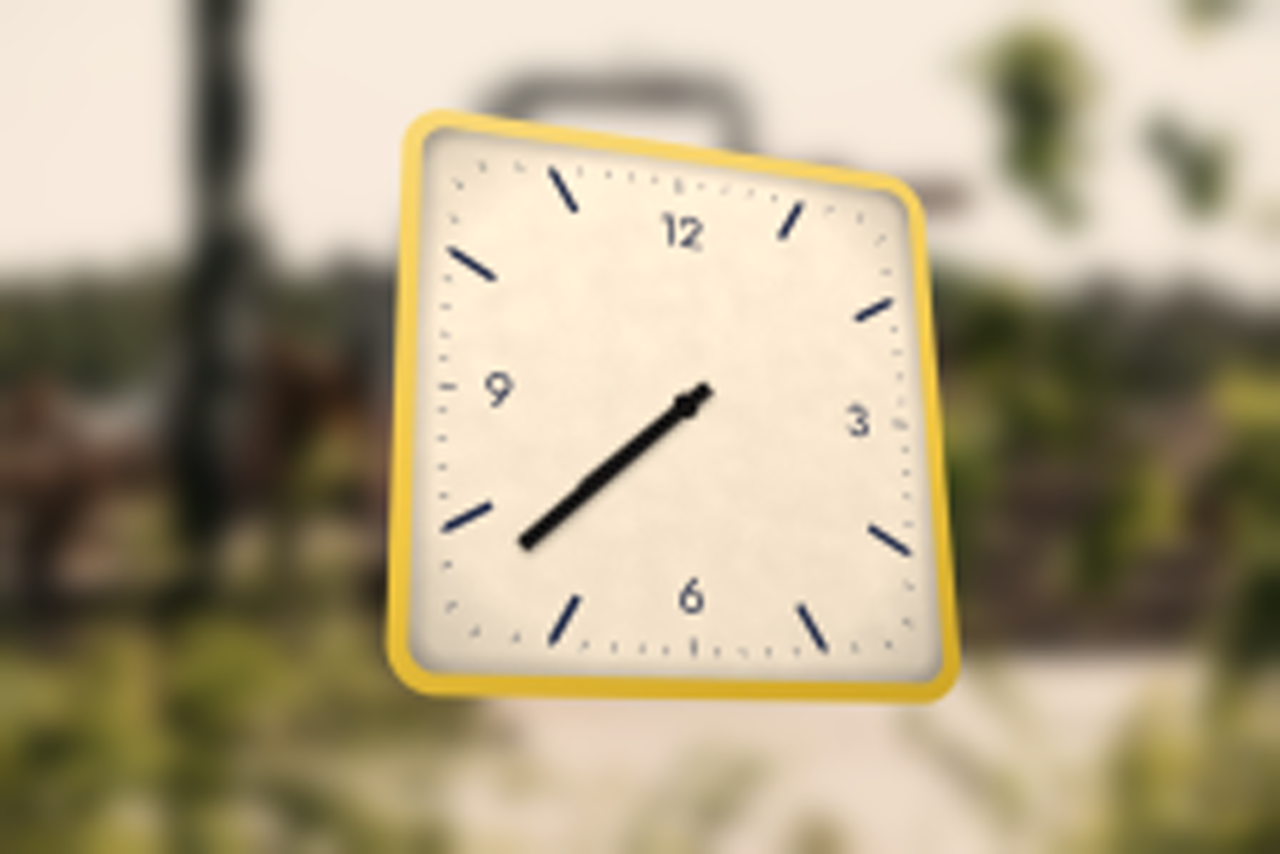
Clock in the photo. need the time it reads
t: 7:38
